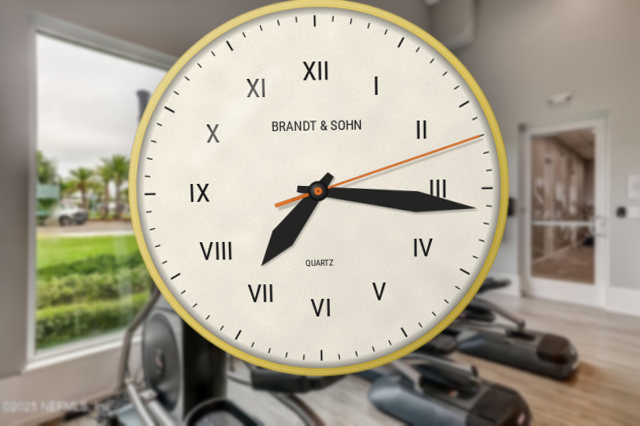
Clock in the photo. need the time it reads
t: 7:16:12
